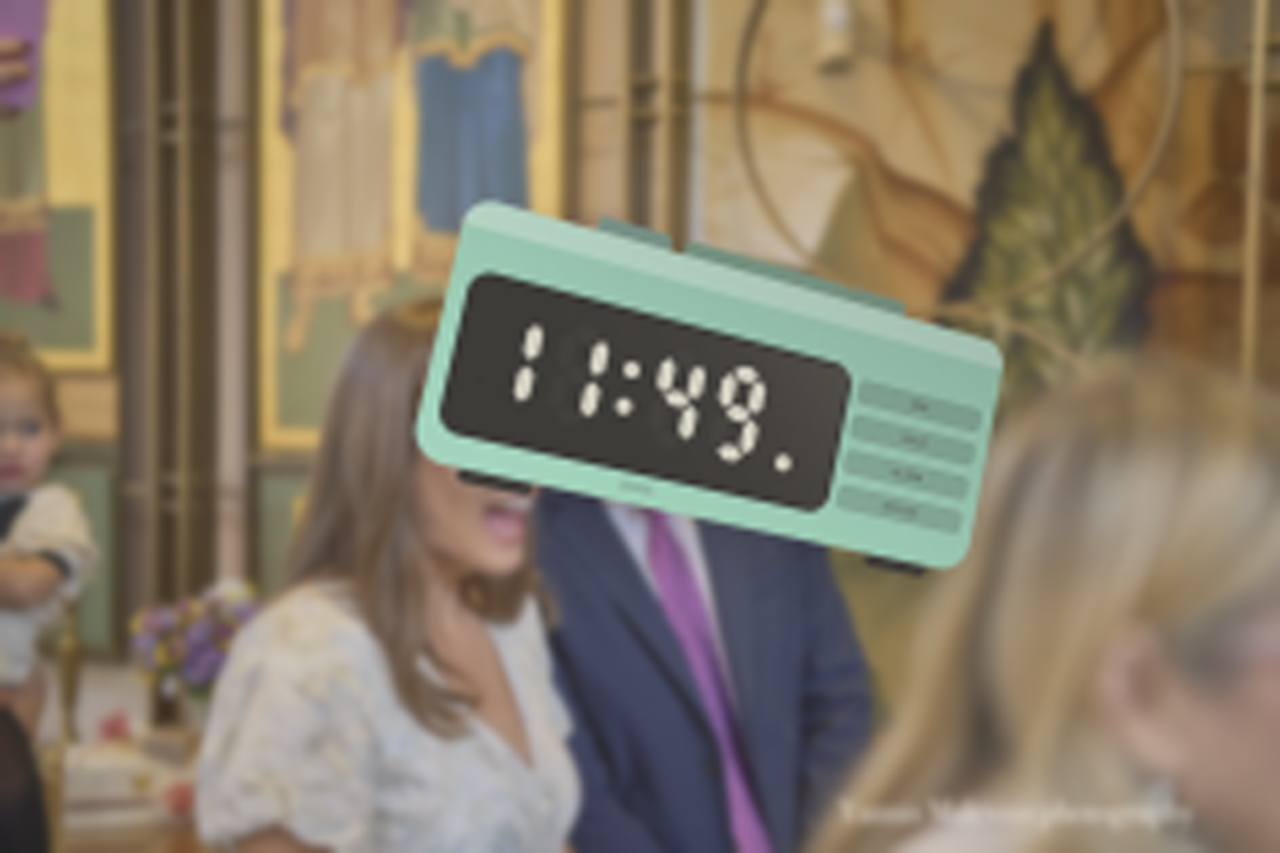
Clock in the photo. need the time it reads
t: 11:49
